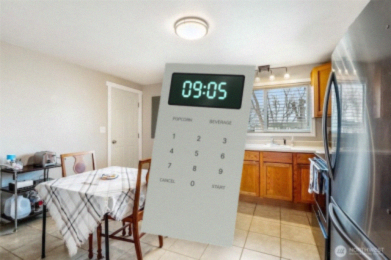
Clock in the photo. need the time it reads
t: 9:05
